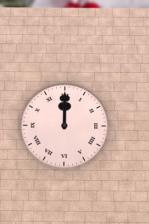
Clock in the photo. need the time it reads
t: 12:00
